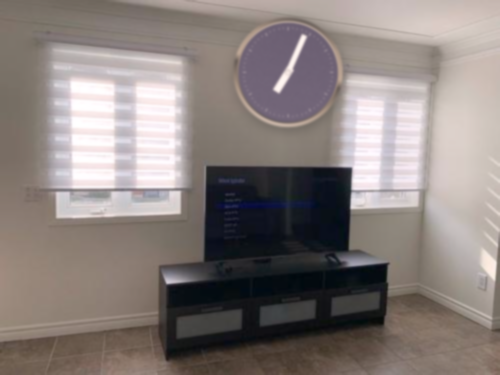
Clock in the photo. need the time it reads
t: 7:04
